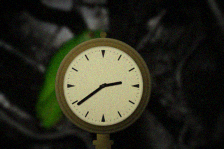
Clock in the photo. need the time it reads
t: 2:39
